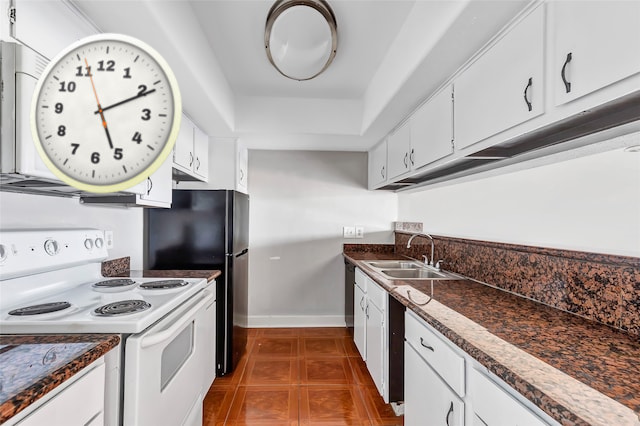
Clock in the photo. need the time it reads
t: 5:10:56
